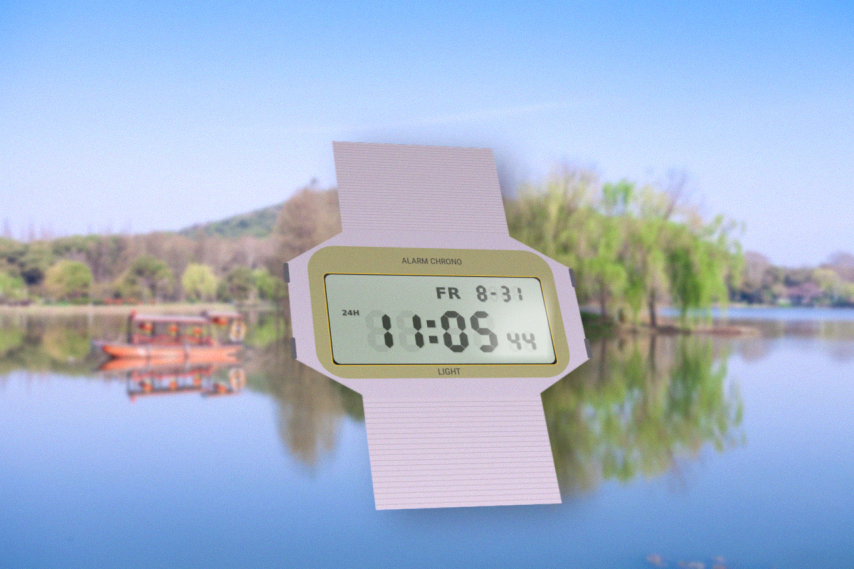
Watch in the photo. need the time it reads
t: 11:05:44
